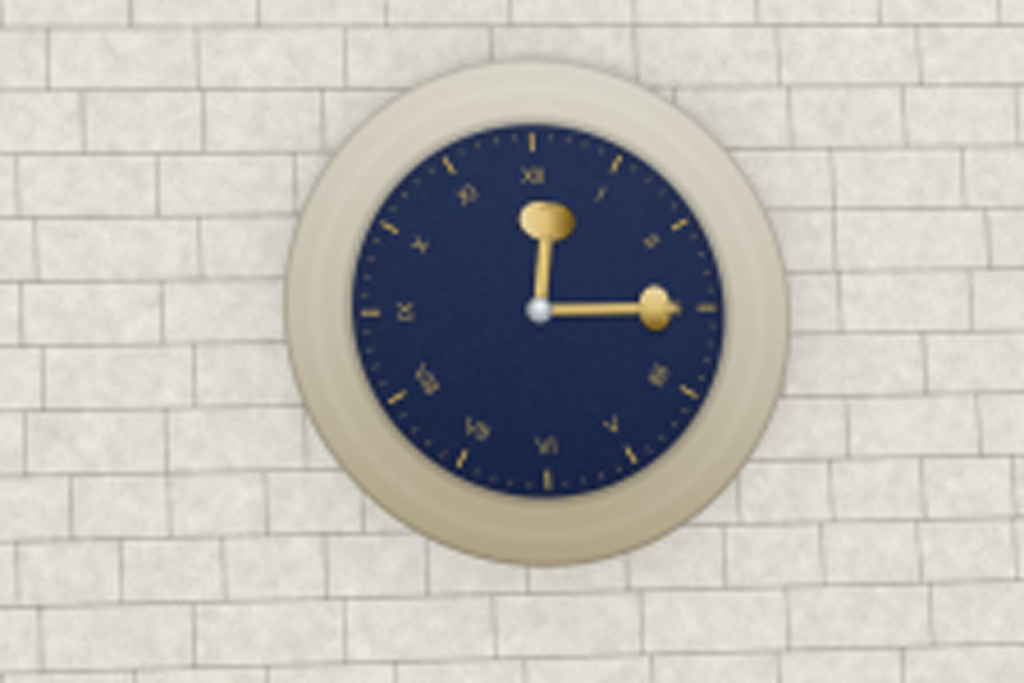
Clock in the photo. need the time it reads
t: 12:15
